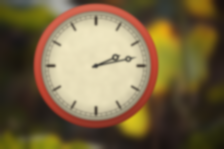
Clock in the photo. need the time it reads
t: 2:13
